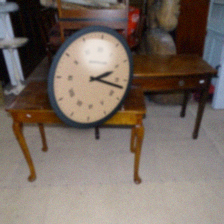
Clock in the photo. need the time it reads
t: 2:17
